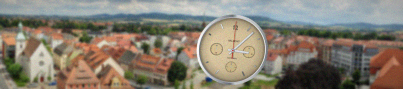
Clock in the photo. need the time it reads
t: 3:07
